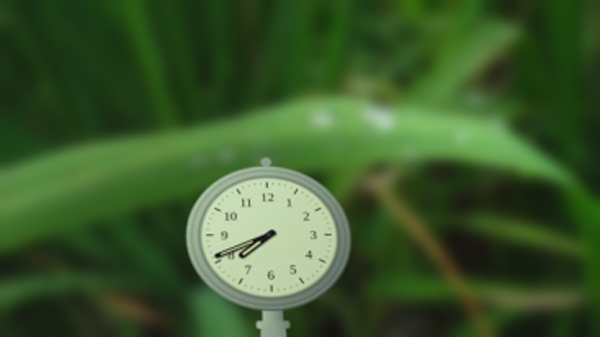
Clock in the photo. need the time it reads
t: 7:41
